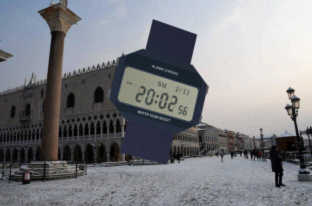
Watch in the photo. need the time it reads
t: 20:02:56
